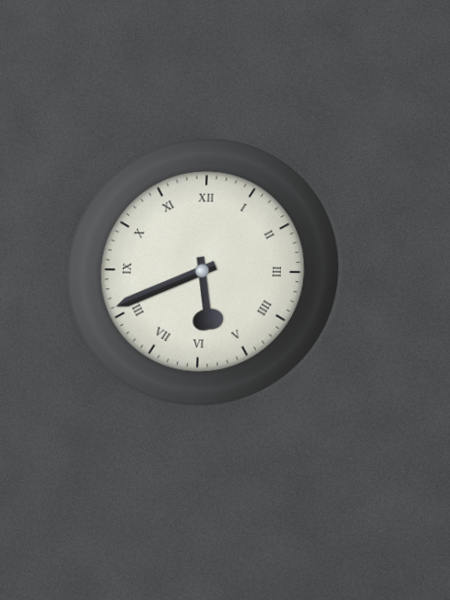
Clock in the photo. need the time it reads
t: 5:41
